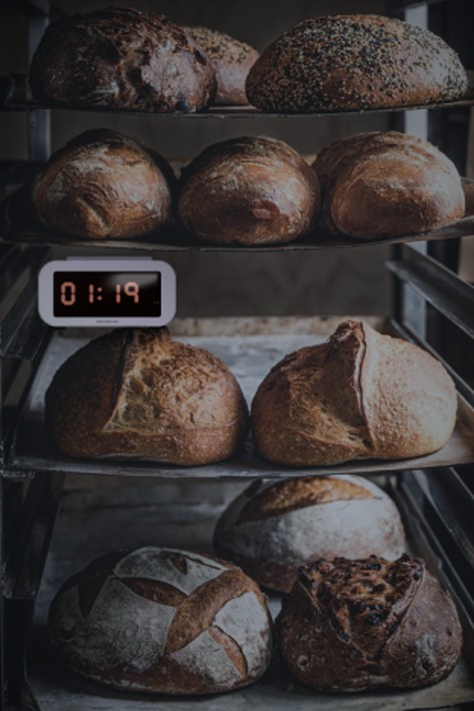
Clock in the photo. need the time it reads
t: 1:19
